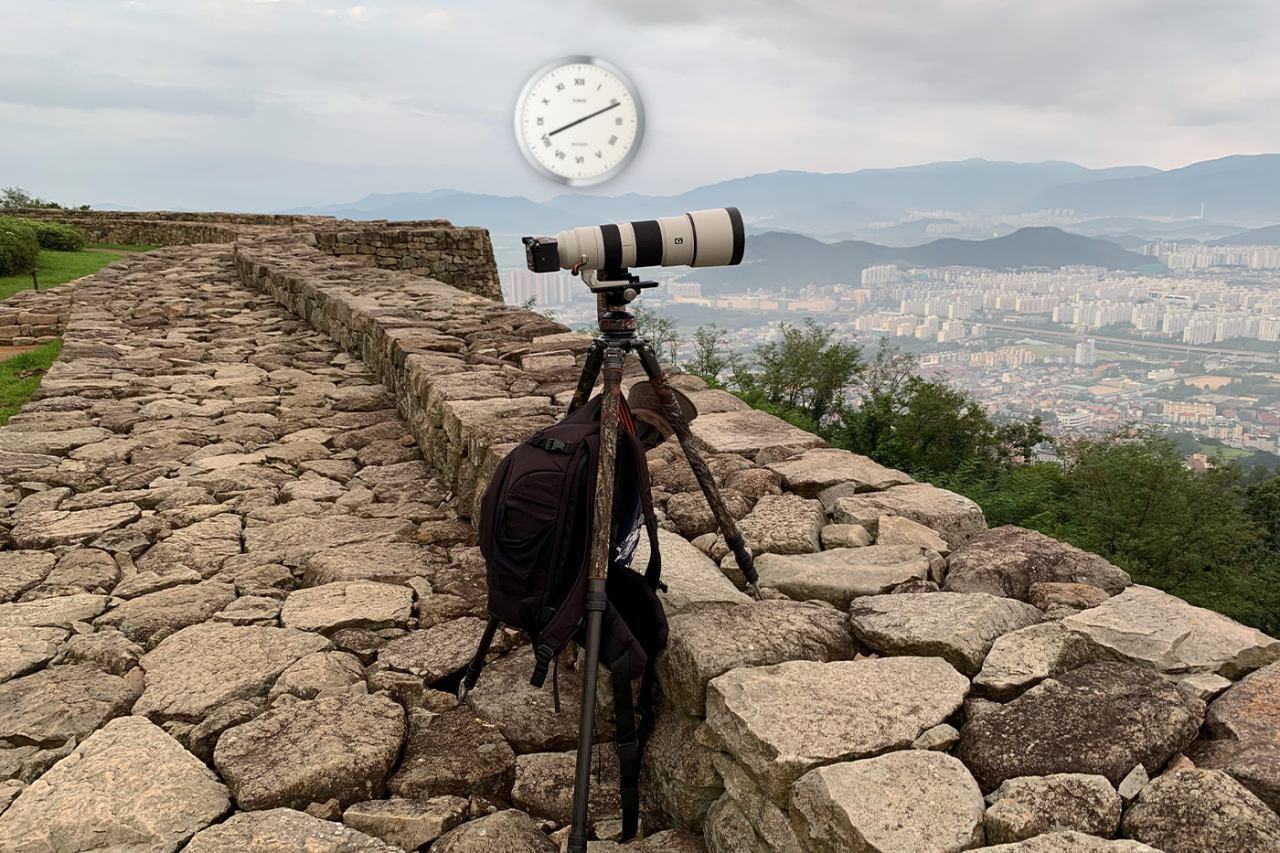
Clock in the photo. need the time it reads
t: 8:11
